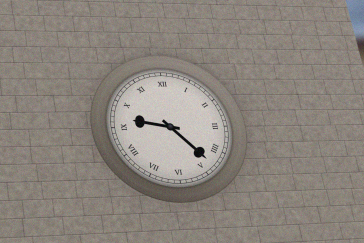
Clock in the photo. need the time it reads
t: 9:23
